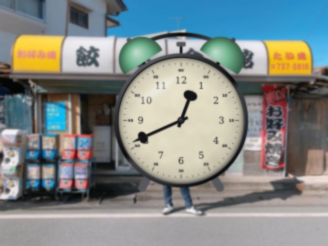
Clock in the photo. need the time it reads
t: 12:41
